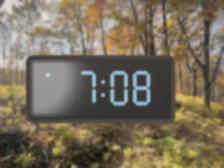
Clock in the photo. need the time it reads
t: 7:08
